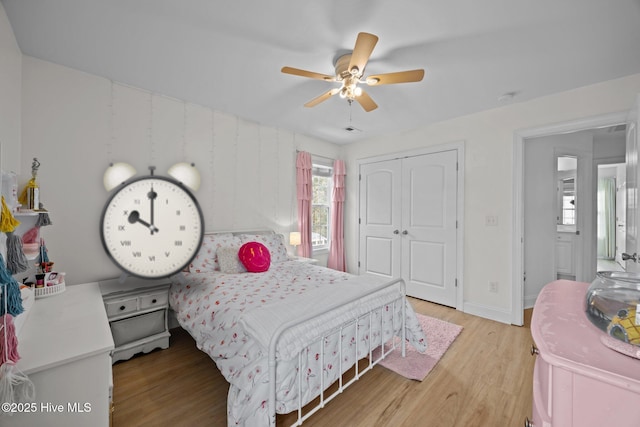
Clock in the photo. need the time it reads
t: 10:00
